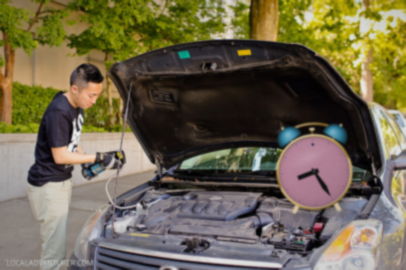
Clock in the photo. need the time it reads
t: 8:25
